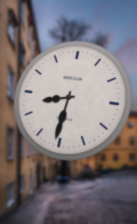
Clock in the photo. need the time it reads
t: 8:31
